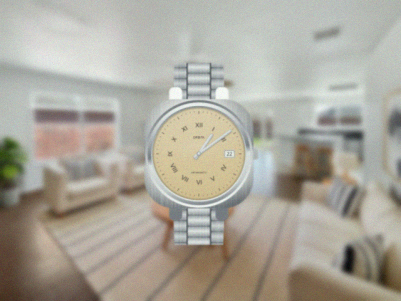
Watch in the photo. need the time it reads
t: 1:09
